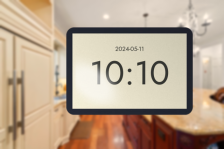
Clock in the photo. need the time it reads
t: 10:10
